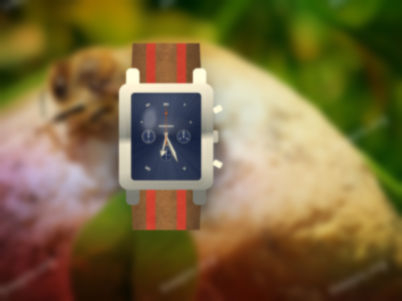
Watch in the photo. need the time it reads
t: 6:26
